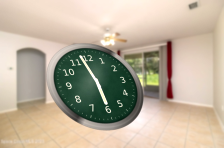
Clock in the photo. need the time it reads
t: 5:58
